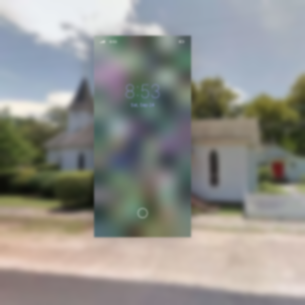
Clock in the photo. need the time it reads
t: 8:53
